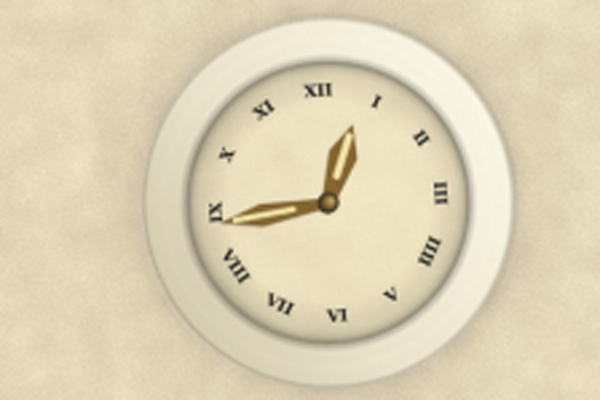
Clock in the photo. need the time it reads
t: 12:44
